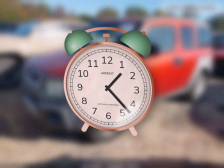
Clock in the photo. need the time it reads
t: 1:23
